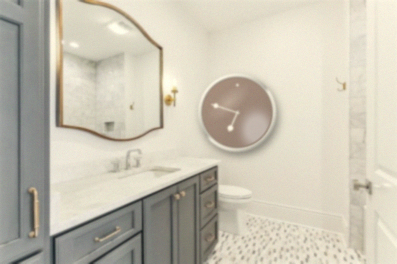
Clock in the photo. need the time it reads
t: 6:48
